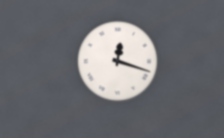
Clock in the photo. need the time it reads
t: 12:18
